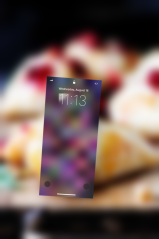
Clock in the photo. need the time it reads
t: 11:13
